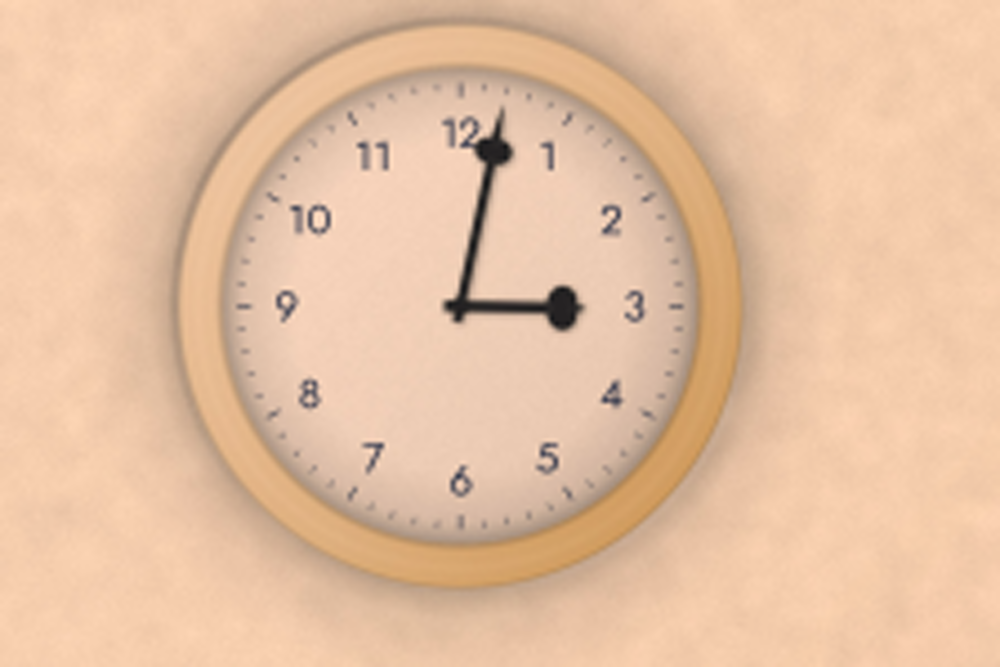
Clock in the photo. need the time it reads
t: 3:02
